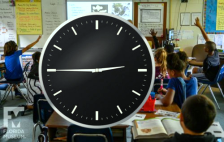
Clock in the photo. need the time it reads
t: 2:45
